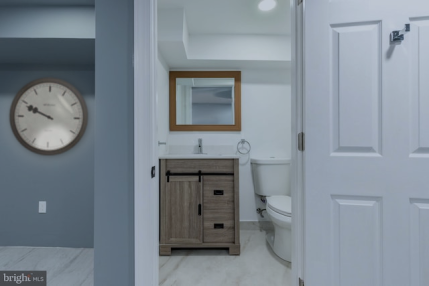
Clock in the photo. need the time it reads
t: 9:49
